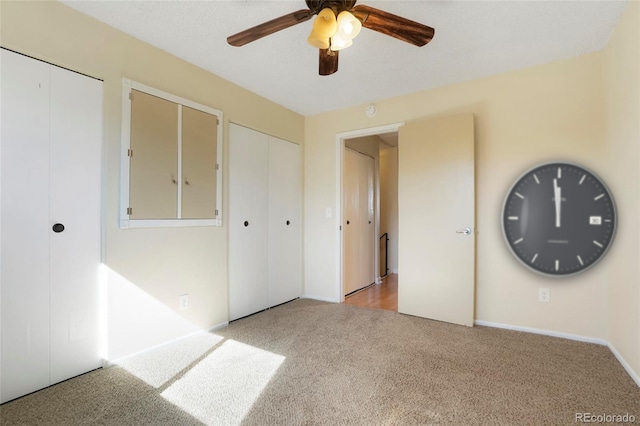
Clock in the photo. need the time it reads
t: 11:59
